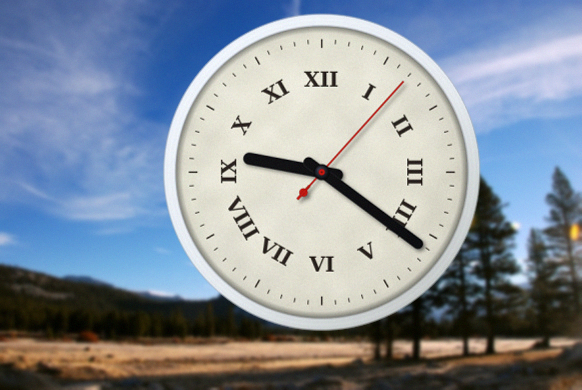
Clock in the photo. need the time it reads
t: 9:21:07
